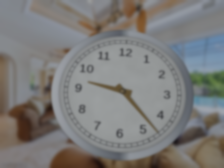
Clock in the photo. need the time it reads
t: 9:23
